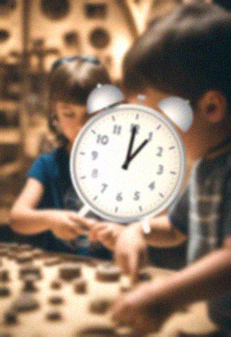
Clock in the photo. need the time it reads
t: 1:00
